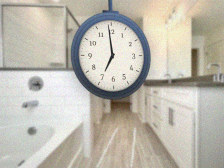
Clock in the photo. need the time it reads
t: 6:59
